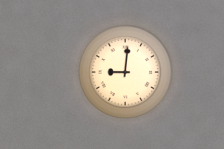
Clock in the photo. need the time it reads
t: 9:01
